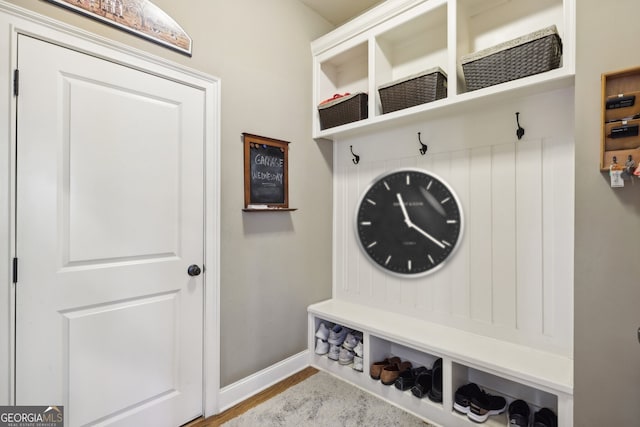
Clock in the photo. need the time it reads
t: 11:21
